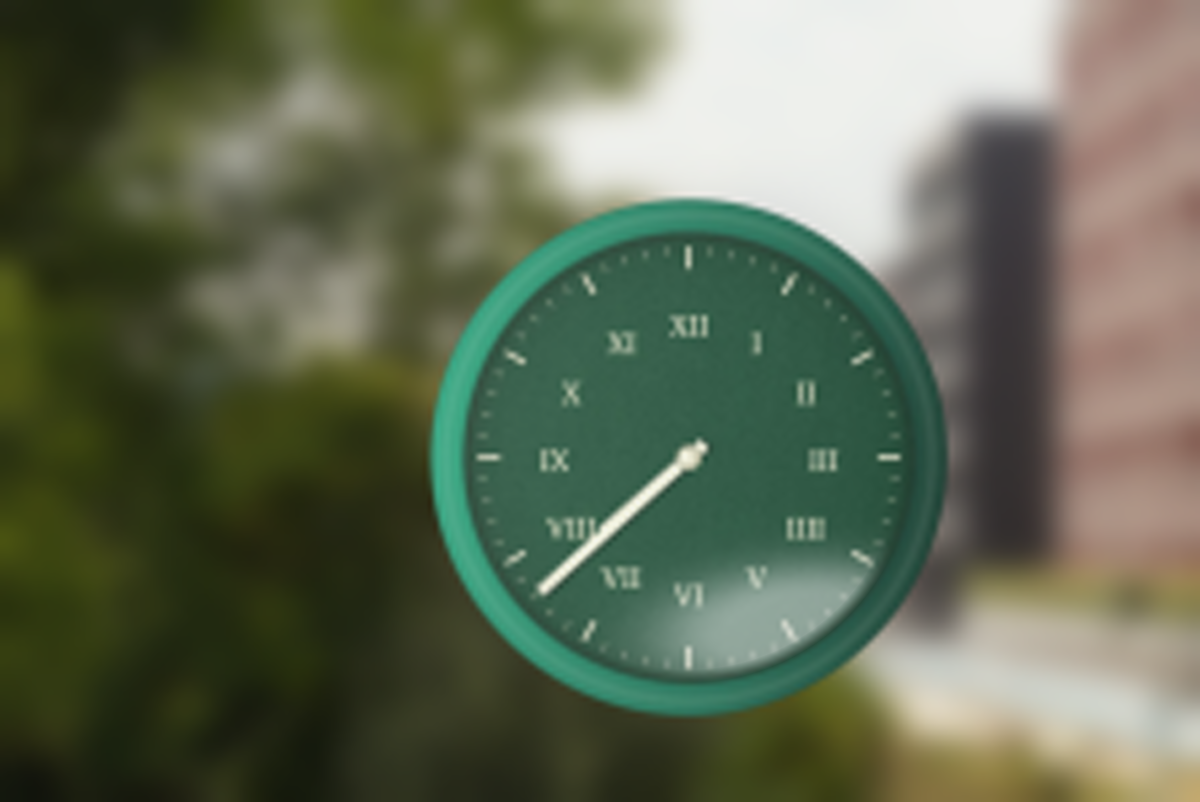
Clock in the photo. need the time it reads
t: 7:38
